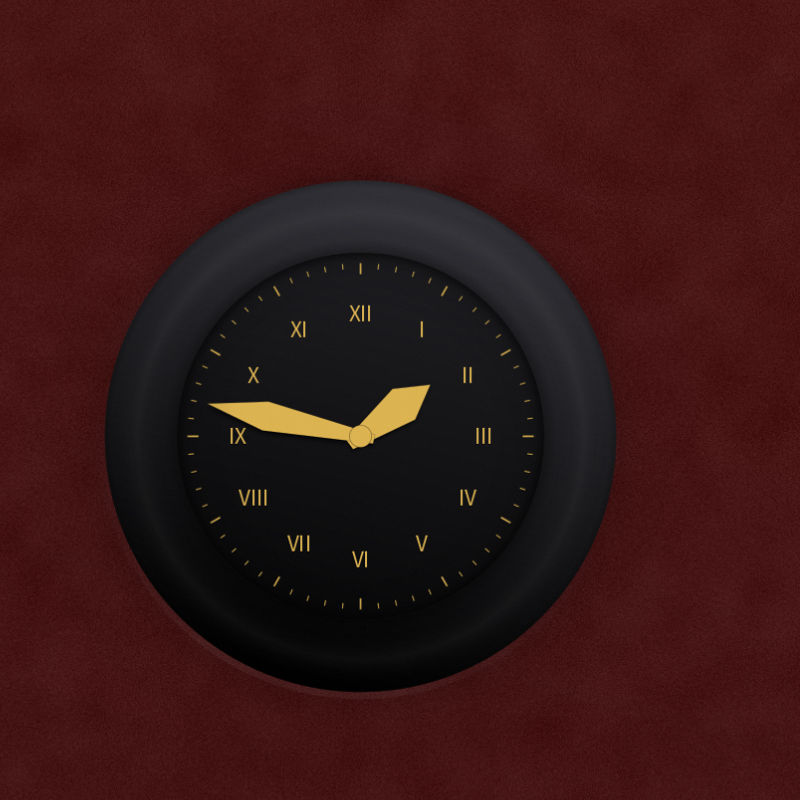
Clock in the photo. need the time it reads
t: 1:47
